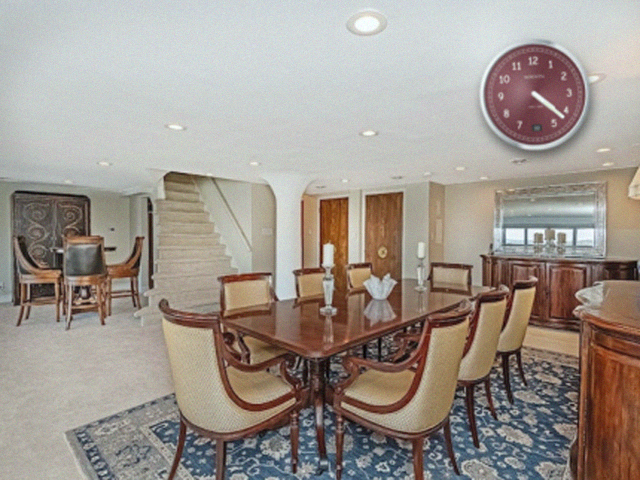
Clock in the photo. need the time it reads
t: 4:22
